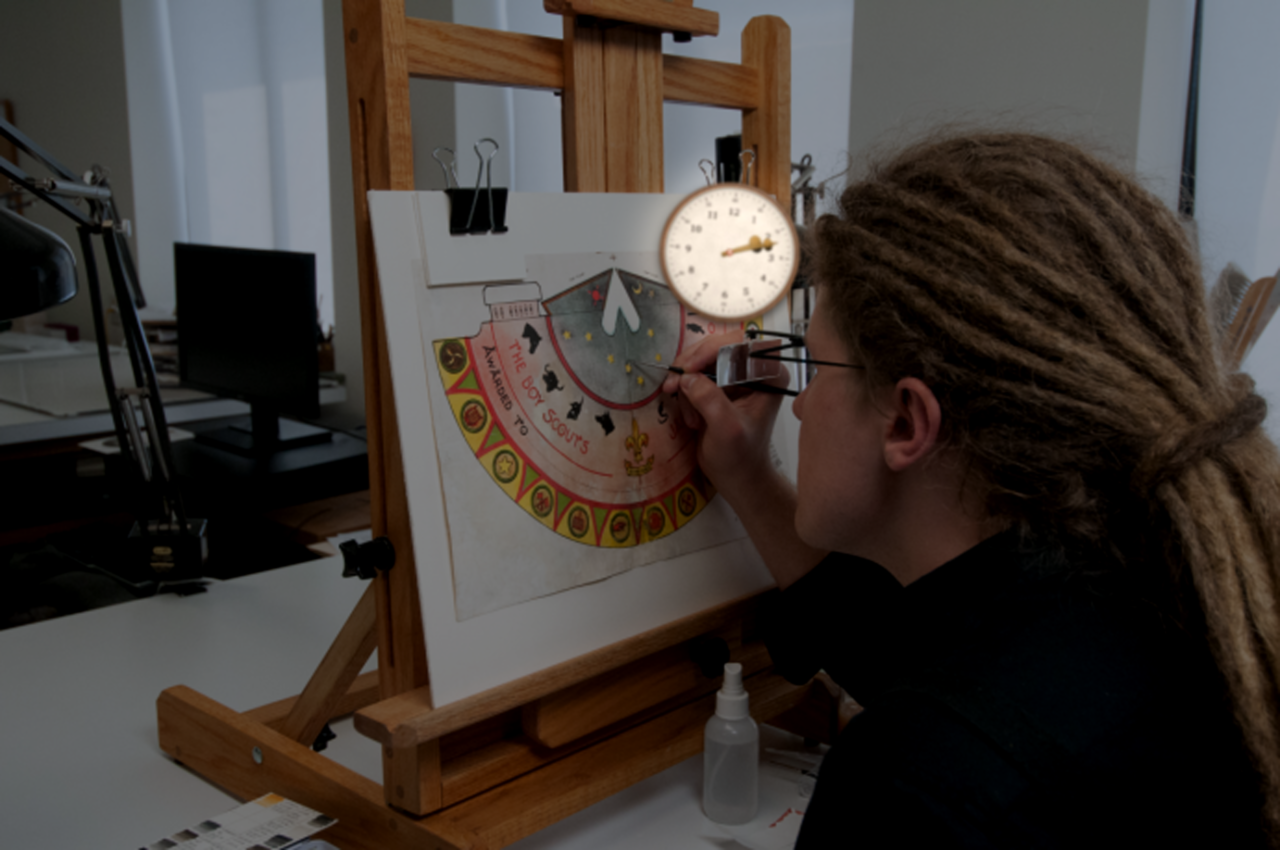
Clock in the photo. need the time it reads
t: 2:12
